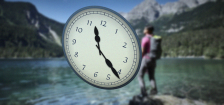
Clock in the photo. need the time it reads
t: 11:22
